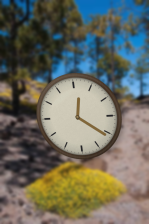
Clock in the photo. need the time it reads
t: 12:21
